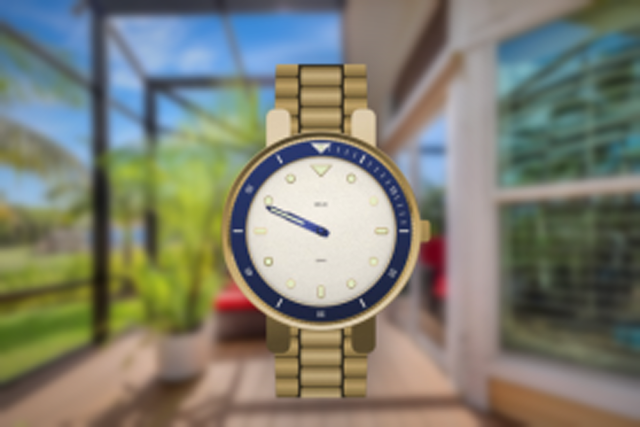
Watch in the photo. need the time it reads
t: 9:49
